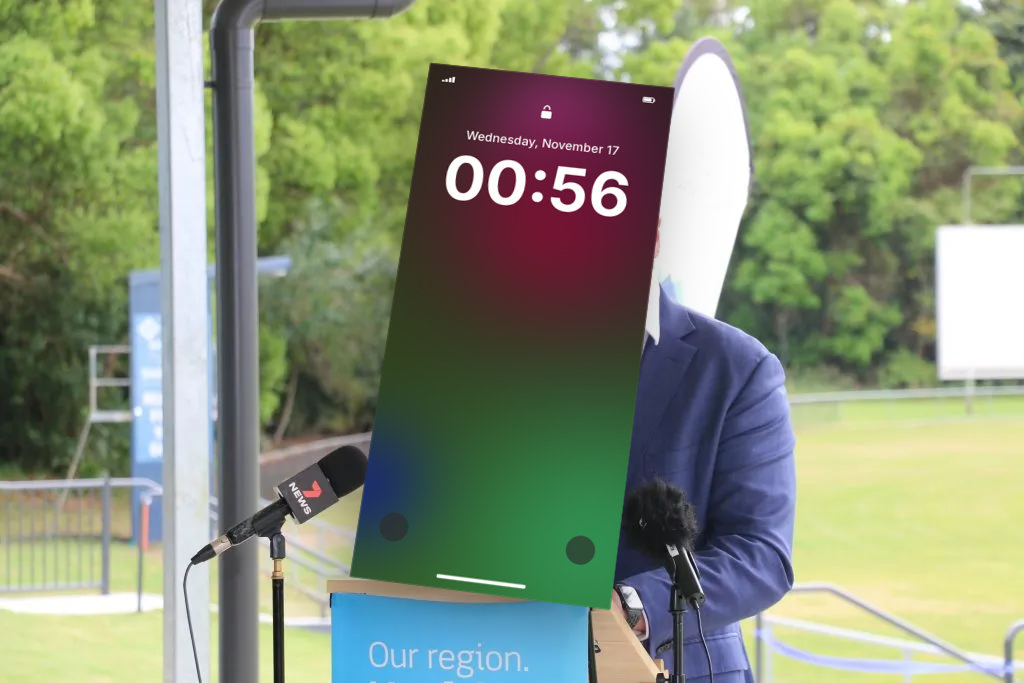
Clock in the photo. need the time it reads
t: 0:56
